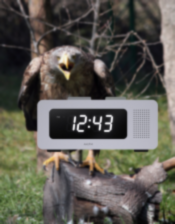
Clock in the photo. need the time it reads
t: 12:43
